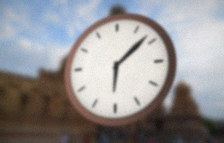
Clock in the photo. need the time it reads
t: 6:08
